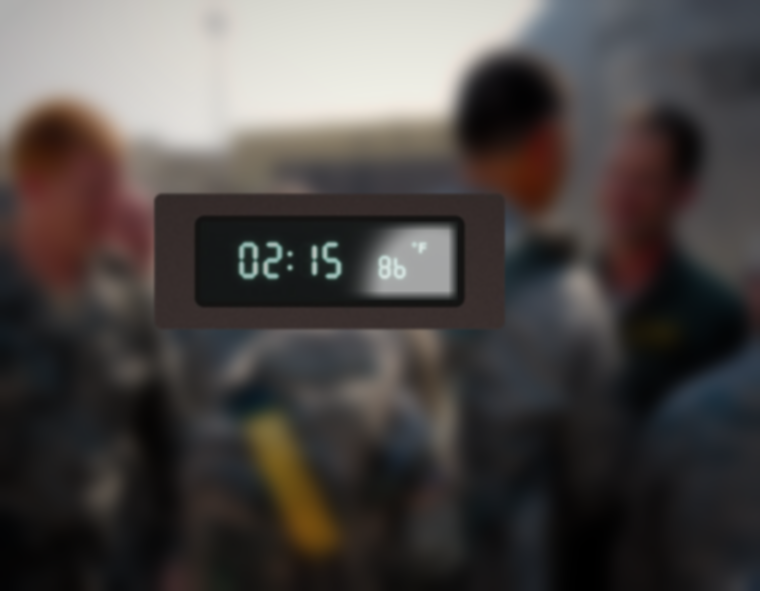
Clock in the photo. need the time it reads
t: 2:15
